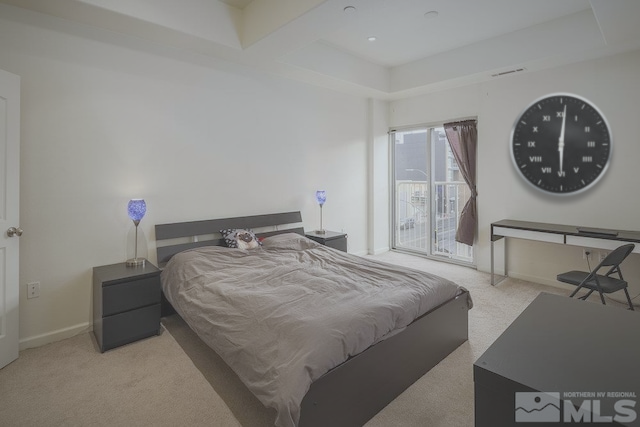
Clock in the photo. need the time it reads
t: 6:01
